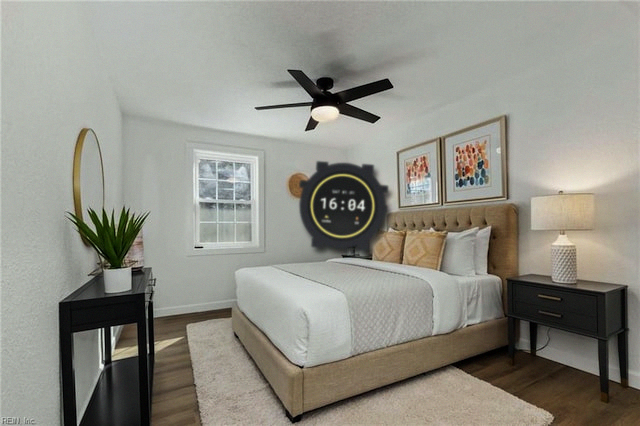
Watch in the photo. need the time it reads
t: 16:04
